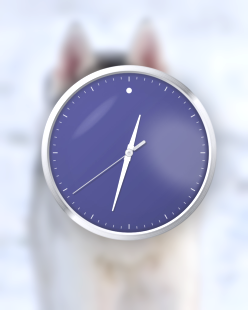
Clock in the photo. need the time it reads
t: 12:32:39
